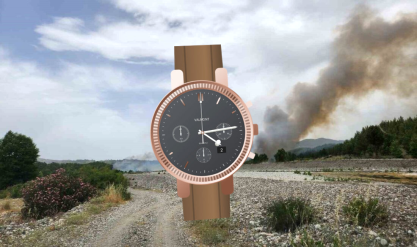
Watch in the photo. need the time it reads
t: 4:14
